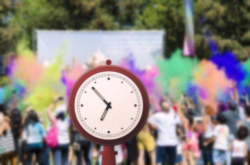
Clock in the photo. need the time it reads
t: 6:53
